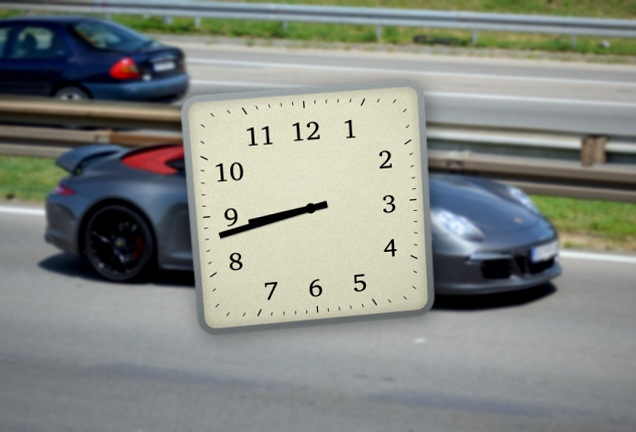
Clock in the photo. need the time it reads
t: 8:43
